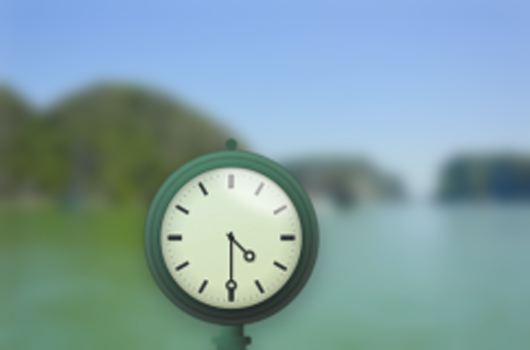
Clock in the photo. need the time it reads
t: 4:30
